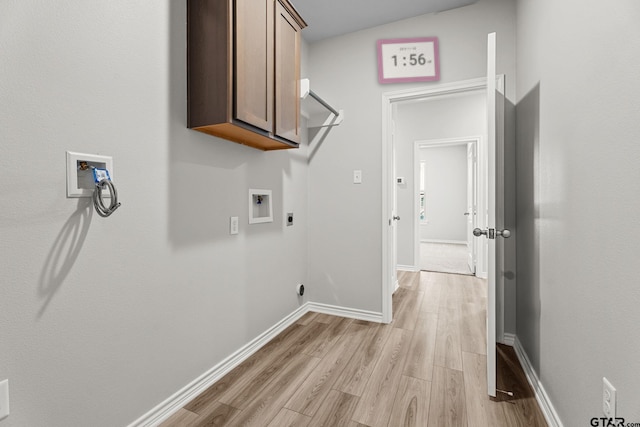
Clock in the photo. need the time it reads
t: 1:56
